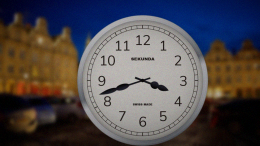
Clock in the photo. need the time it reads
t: 3:42
